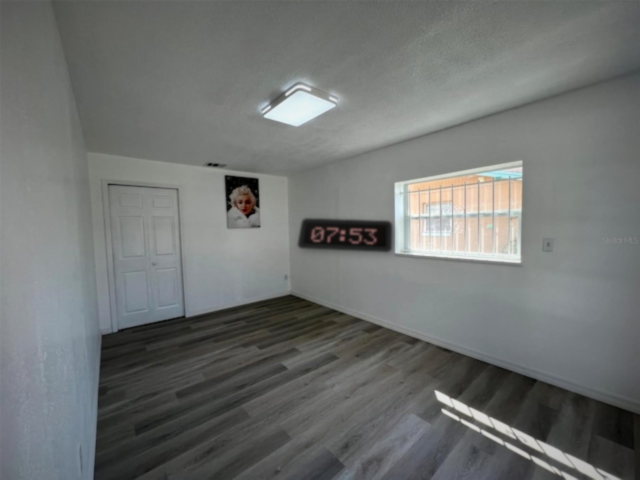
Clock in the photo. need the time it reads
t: 7:53
